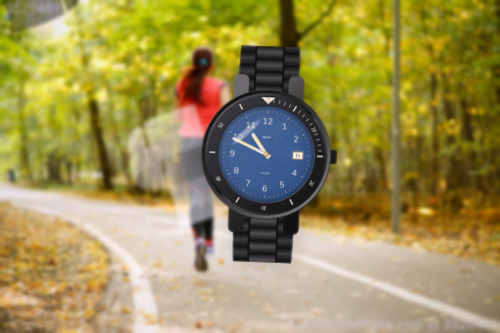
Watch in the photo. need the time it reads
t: 10:49
